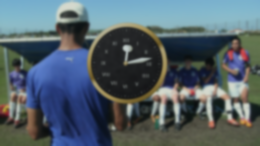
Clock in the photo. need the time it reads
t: 12:13
